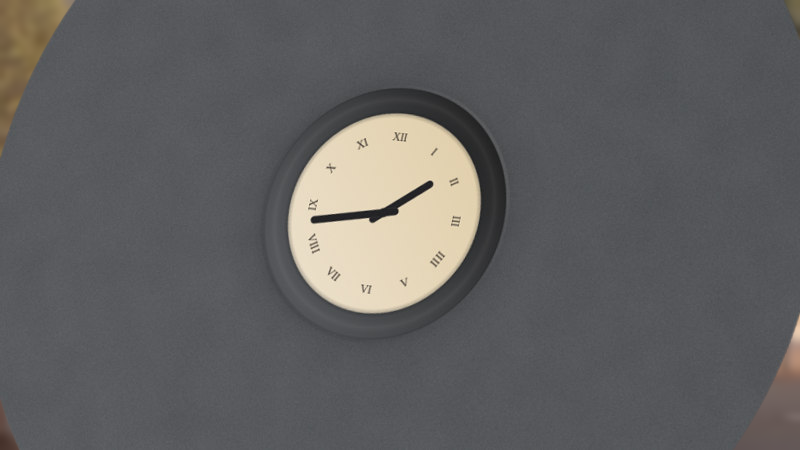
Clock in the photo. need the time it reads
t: 1:43
